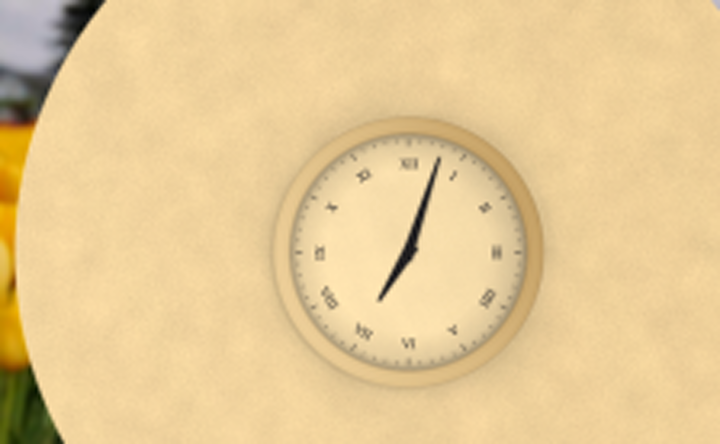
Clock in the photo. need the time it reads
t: 7:03
